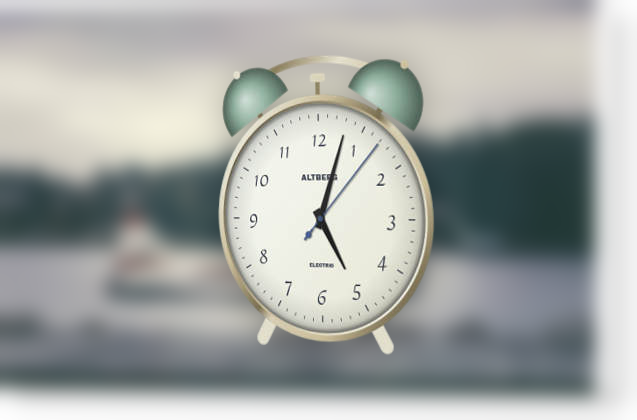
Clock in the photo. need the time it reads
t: 5:03:07
